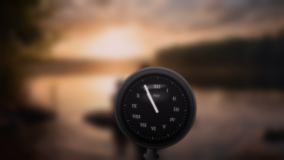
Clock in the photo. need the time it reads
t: 10:55
